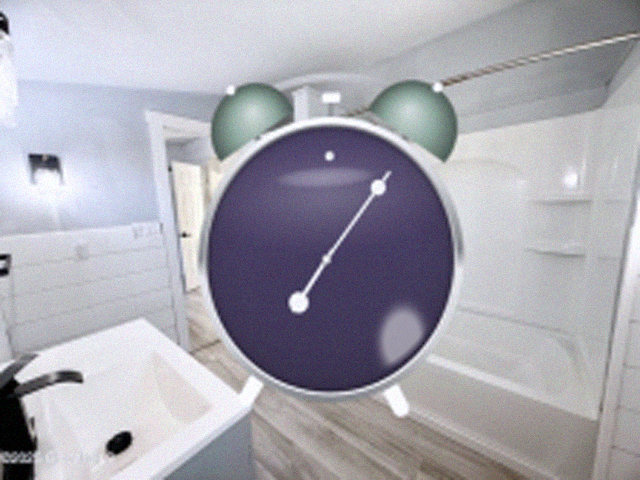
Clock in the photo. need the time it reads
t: 7:06
